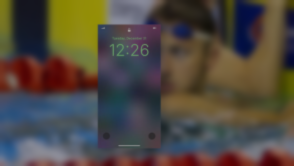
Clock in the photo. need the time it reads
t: 12:26
